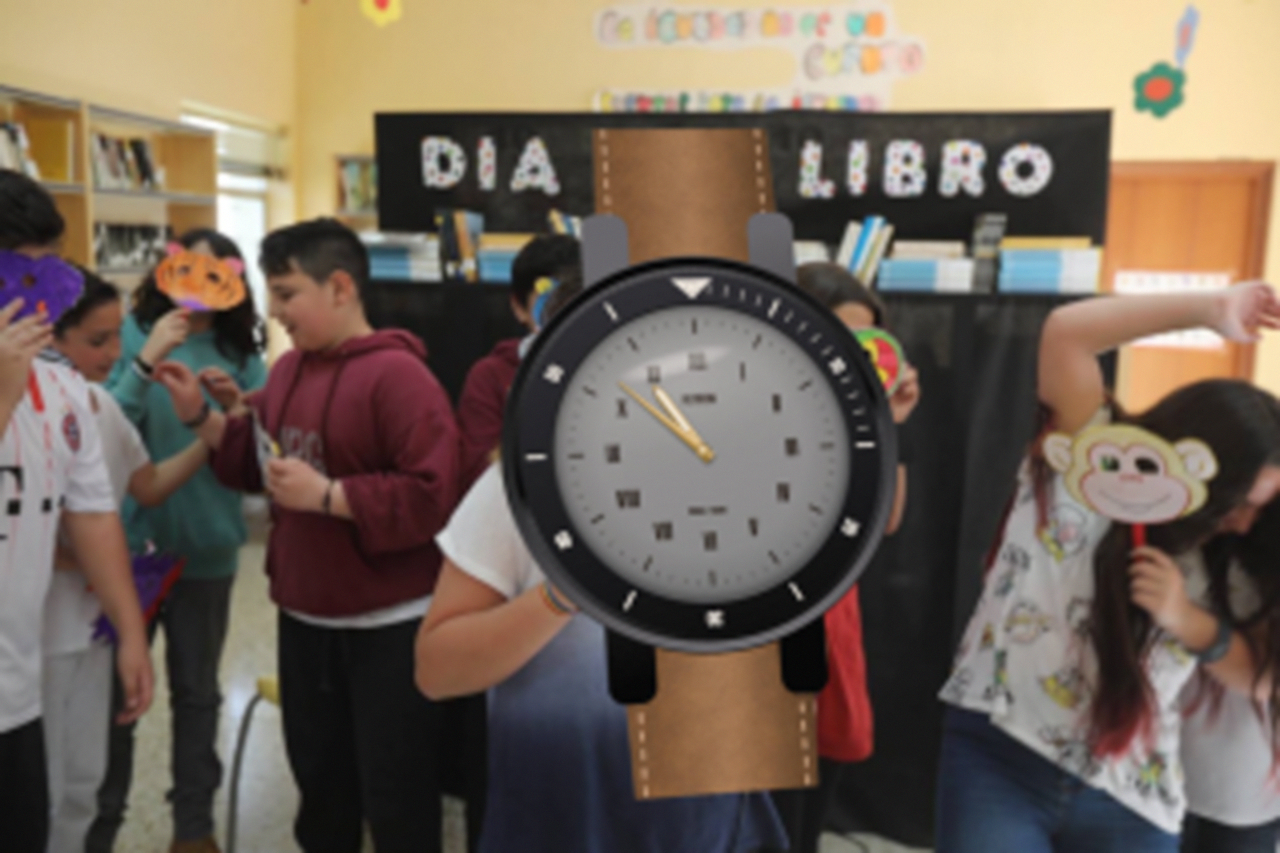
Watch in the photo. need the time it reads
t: 10:52
